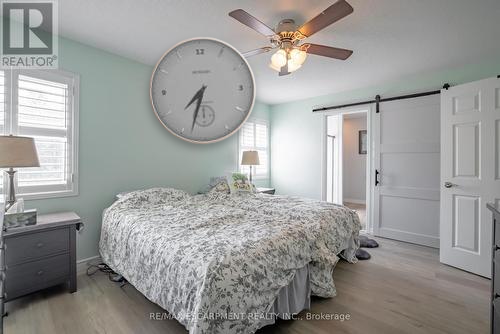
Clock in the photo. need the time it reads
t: 7:33
